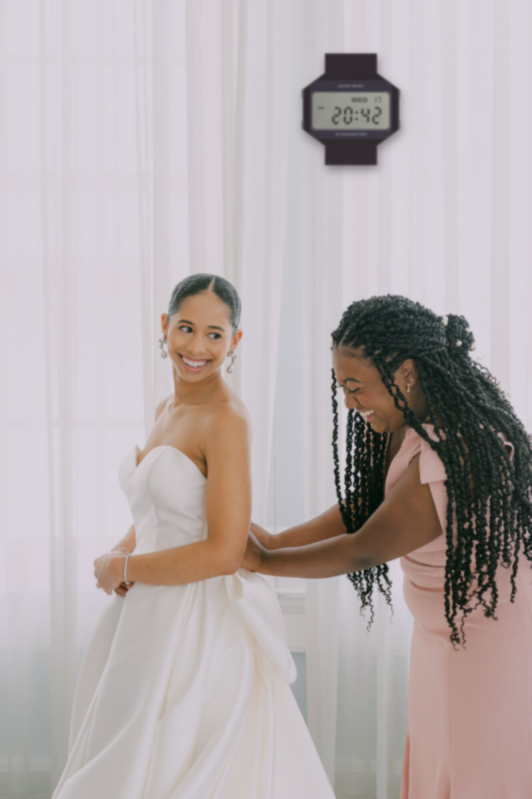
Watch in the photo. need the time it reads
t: 20:42
